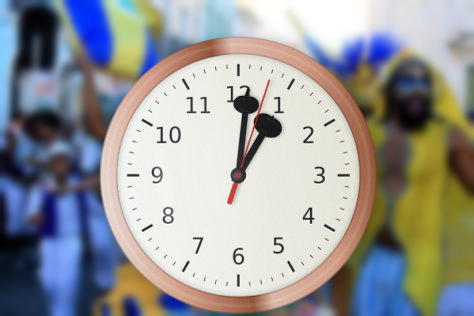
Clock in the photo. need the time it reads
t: 1:01:03
